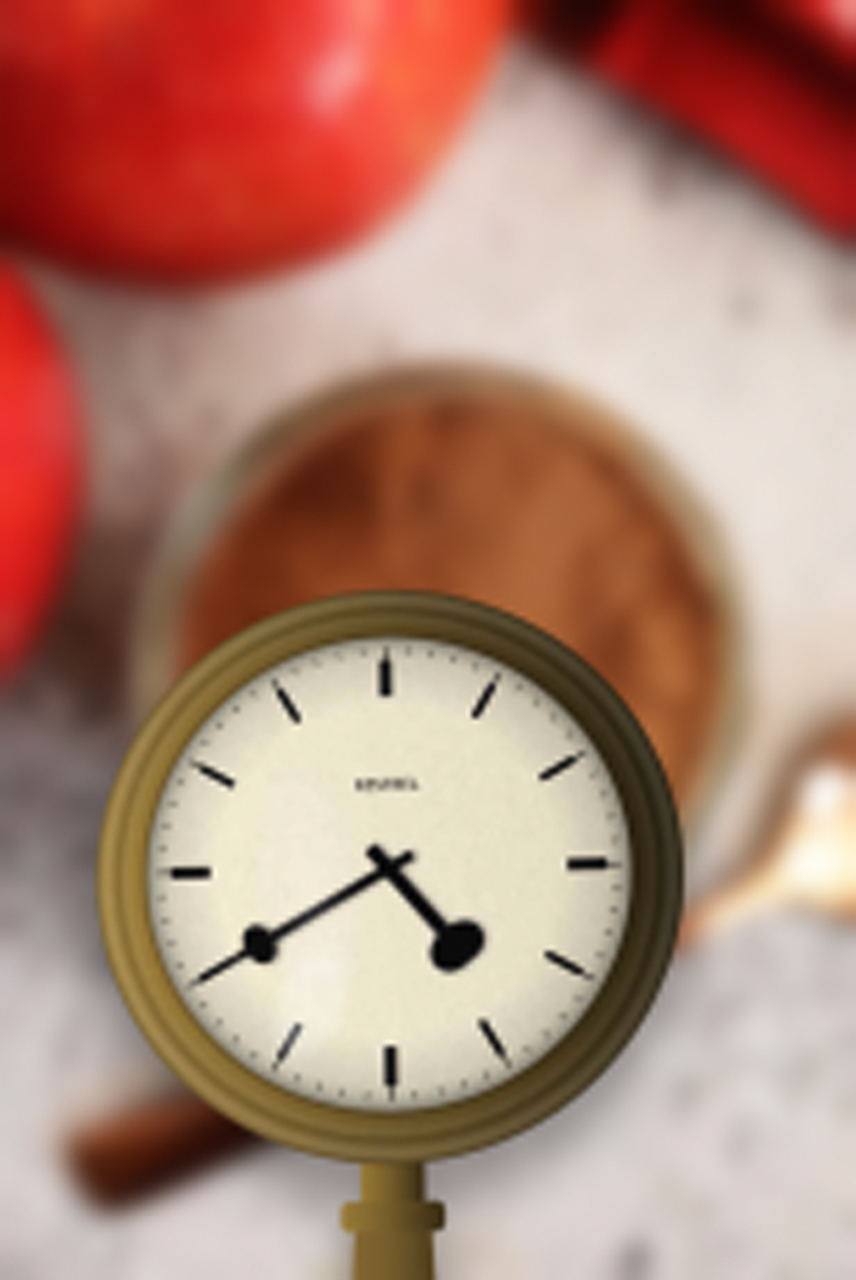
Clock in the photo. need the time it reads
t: 4:40
